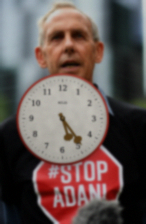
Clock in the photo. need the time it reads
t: 5:24
